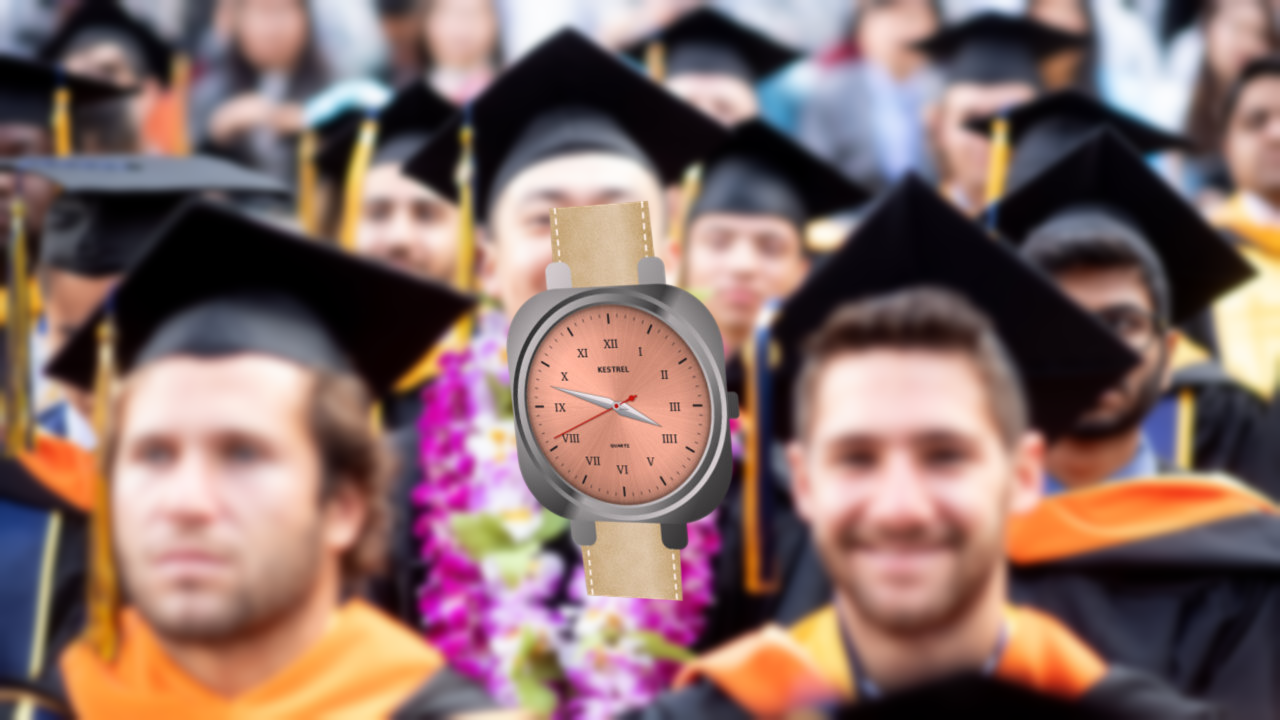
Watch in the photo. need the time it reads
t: 3:47:41
